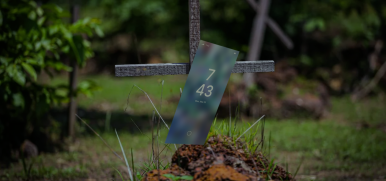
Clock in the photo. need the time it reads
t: 7:43
